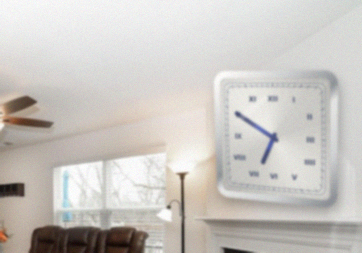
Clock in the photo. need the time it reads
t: 6:50
